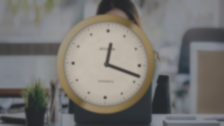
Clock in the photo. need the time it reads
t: 12:18
